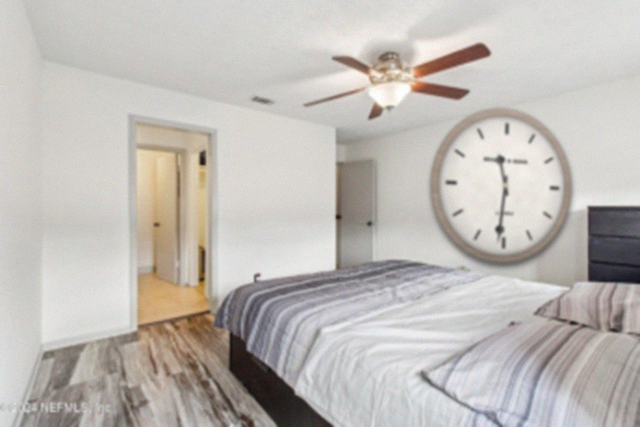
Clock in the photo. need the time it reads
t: 11:31
